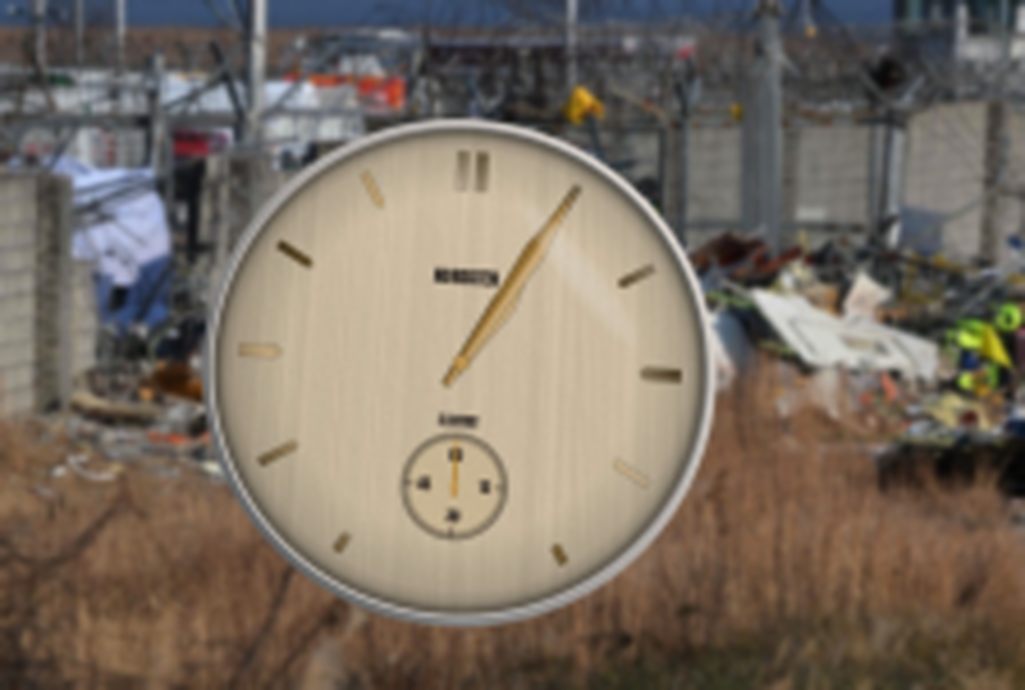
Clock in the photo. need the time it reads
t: 1:05
